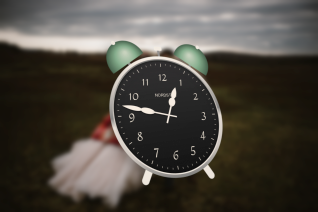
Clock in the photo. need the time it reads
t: 12:47
